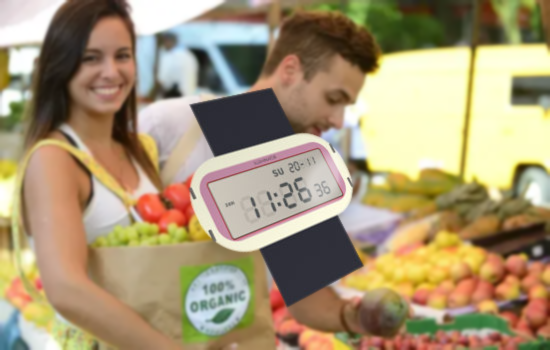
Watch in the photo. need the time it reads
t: 11:26:36
